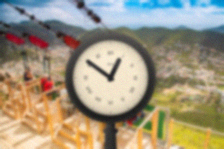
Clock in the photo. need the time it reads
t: 12:51
